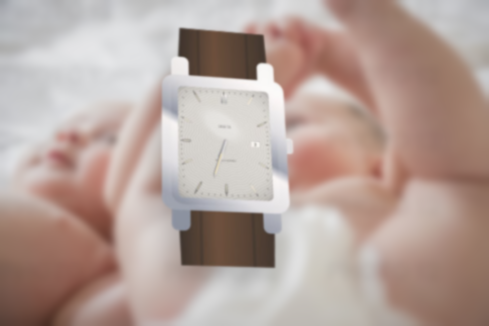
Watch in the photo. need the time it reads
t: 6:33
